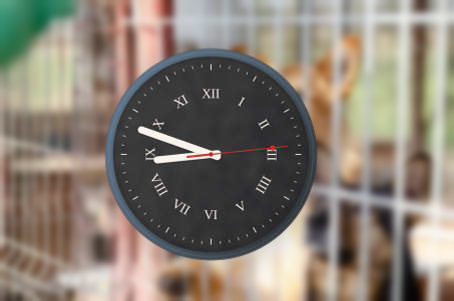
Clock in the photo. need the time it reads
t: 8:48:14
